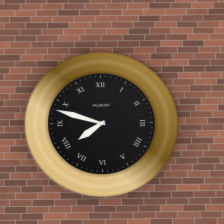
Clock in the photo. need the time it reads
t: 7:48
